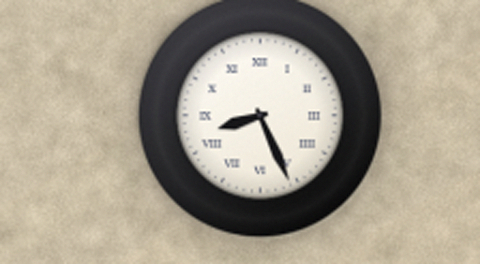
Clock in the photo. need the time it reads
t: 8:26
